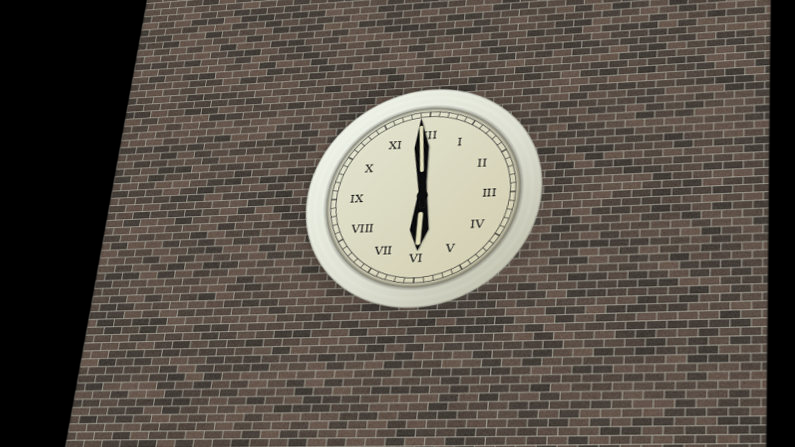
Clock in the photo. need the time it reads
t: 5:59
